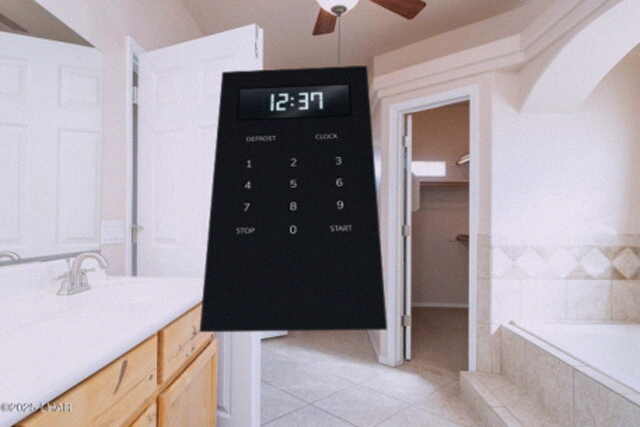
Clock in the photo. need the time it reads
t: 12:37
